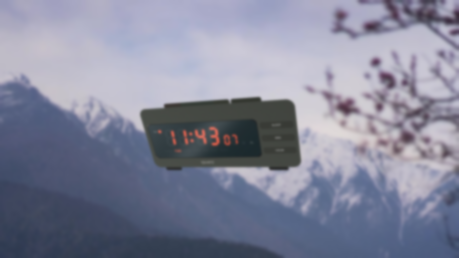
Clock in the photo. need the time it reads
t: 11:43
